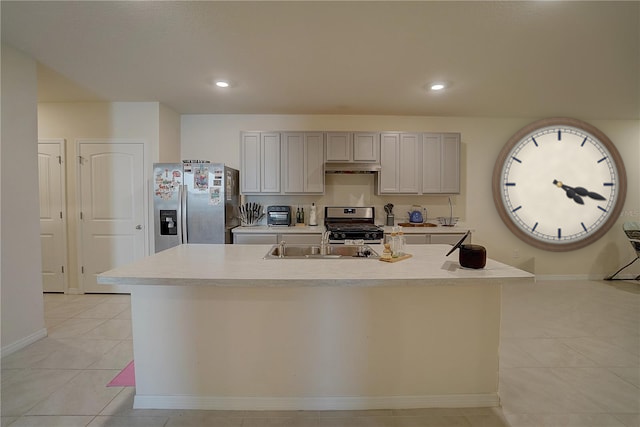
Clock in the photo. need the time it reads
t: 4:18
